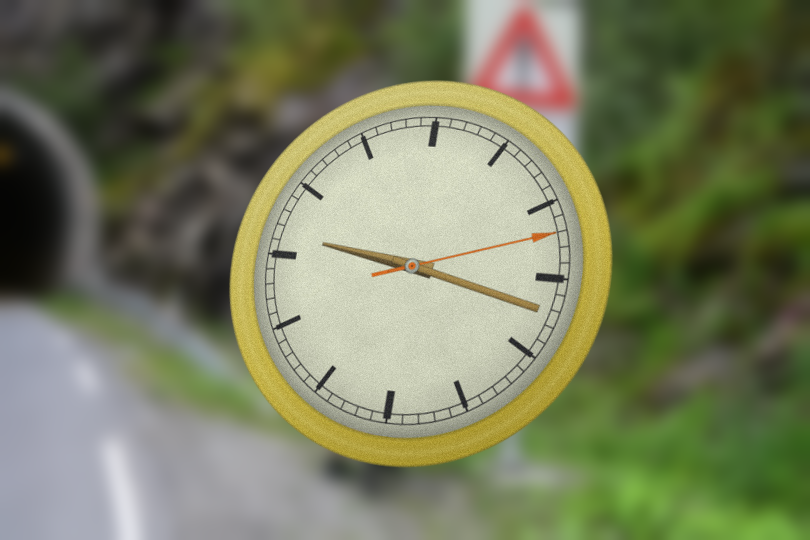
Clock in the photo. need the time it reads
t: 9:17:12
